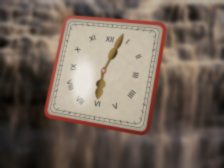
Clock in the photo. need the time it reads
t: 6:03
